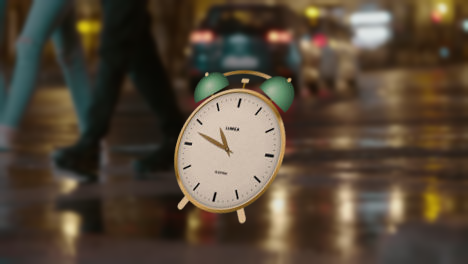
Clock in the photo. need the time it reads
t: 10:48
